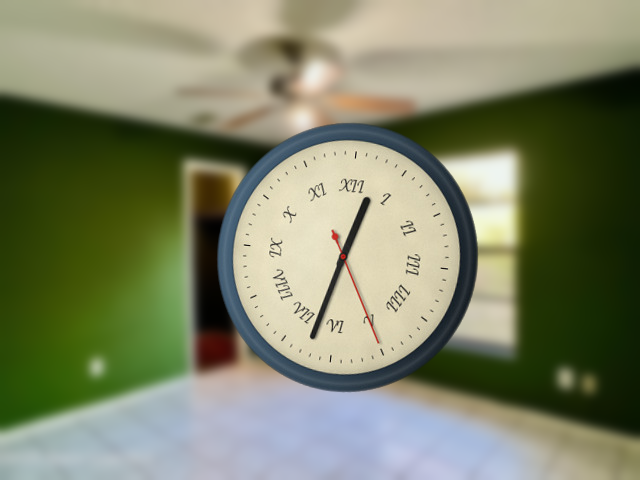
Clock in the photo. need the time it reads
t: 12:32:25
